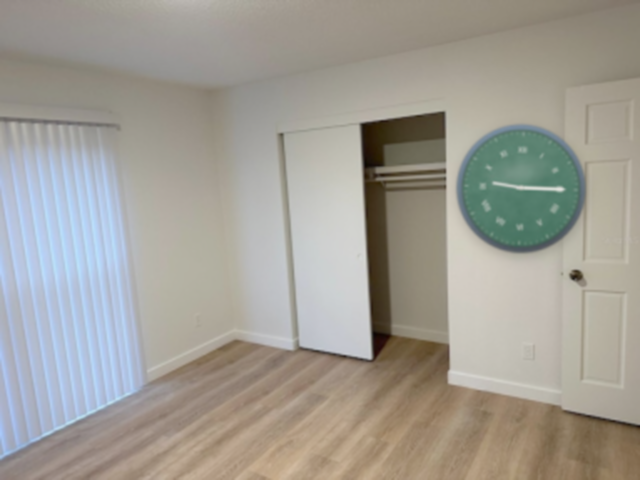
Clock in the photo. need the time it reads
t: 9:15
